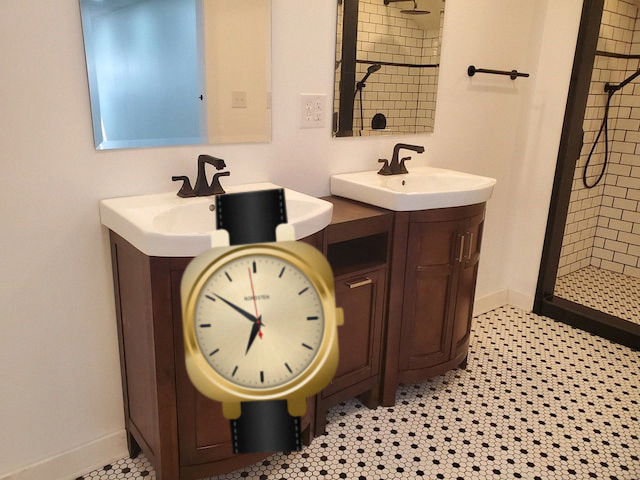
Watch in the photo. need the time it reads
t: 6:50:59
